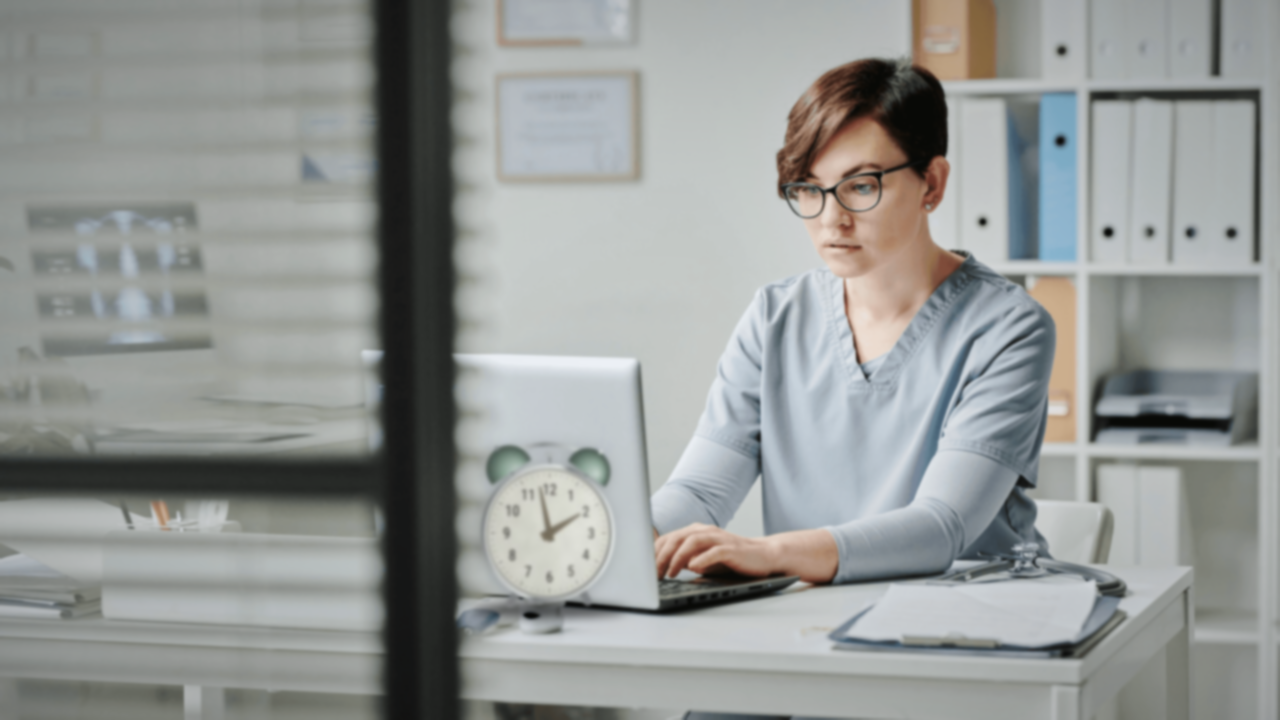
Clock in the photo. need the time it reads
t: 1:58
